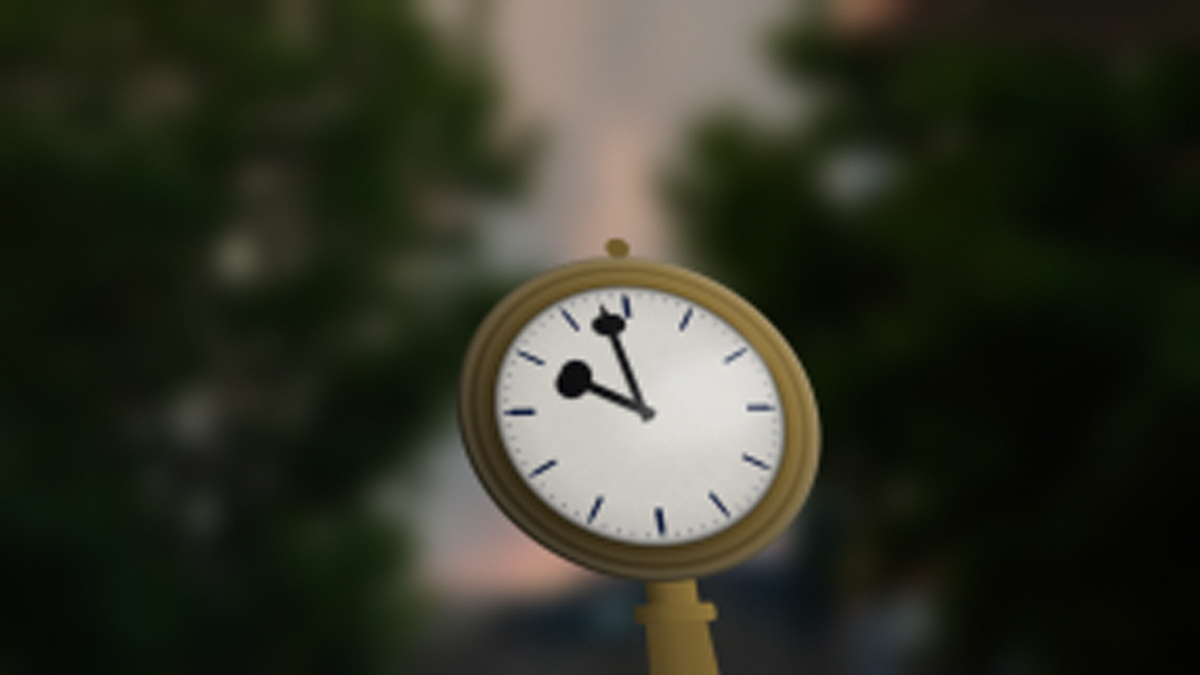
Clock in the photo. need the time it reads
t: 9:58
